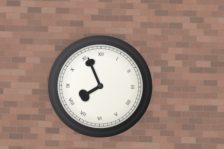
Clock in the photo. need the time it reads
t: 7:56
